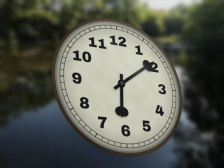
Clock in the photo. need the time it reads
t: 6:09
